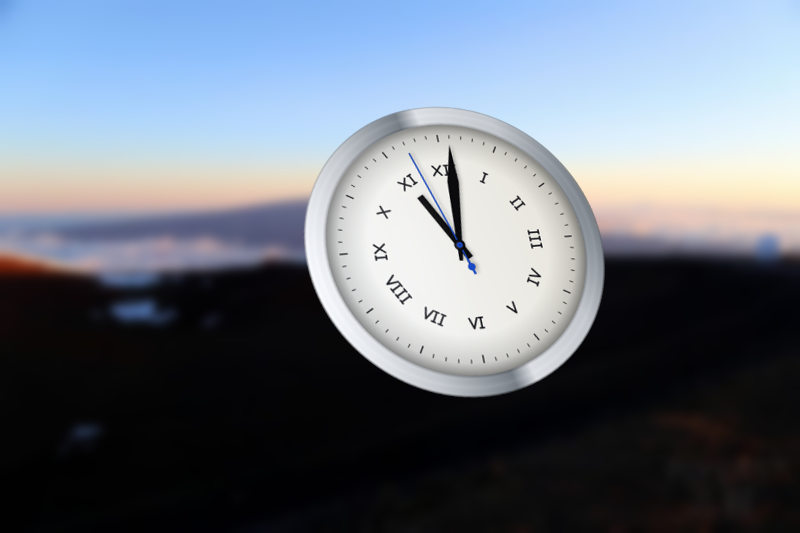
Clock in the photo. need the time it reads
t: 11:00:57
